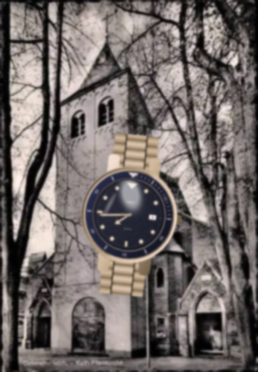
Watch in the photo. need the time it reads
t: 7:44
